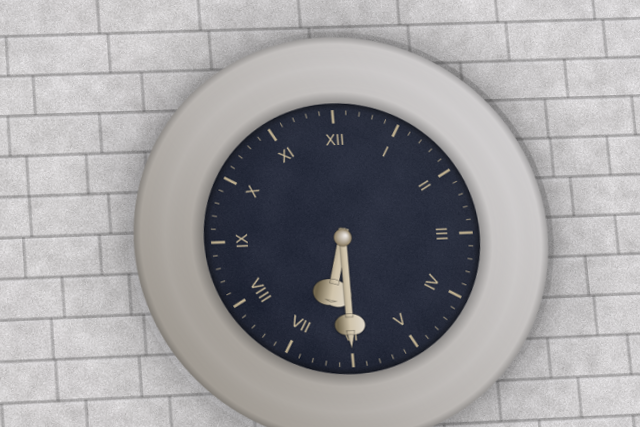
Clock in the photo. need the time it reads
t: 6:30
